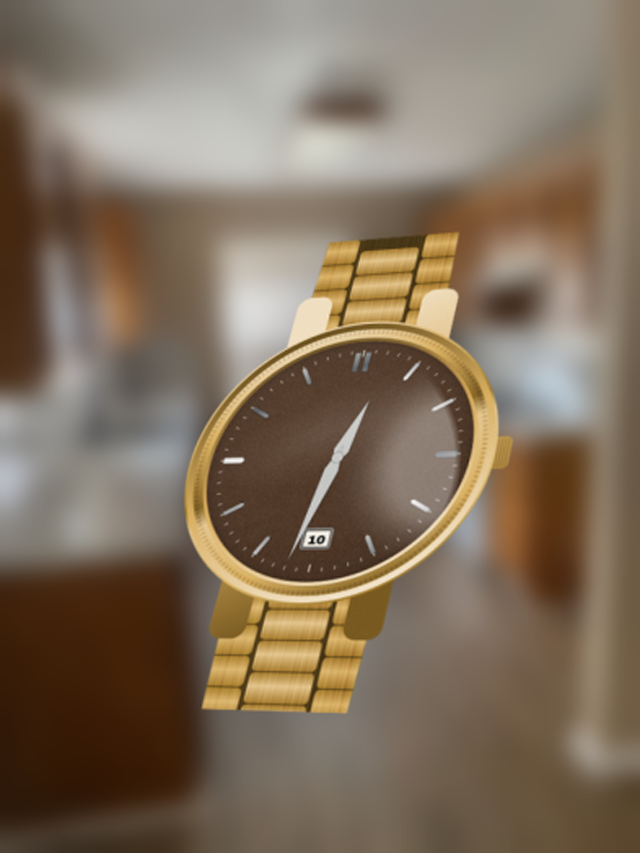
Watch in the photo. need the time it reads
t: 12:32
